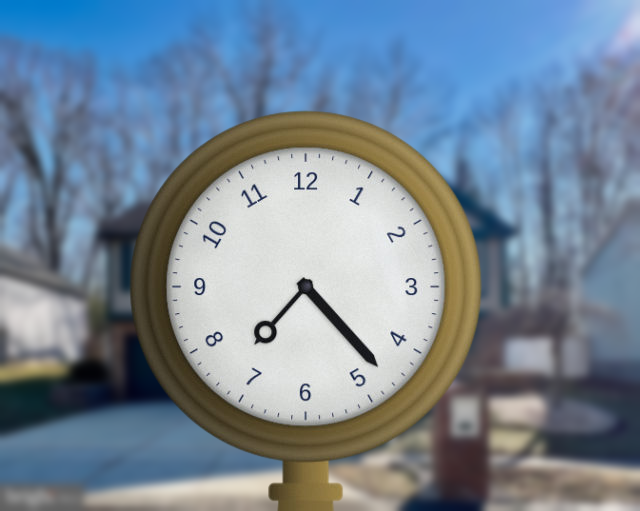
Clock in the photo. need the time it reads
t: 7:23
